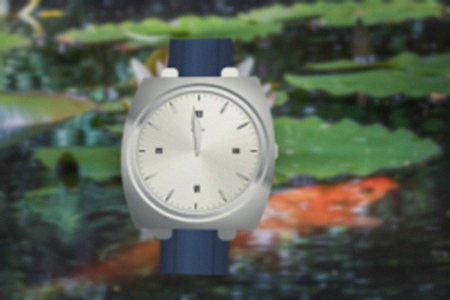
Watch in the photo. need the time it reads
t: 11:59
